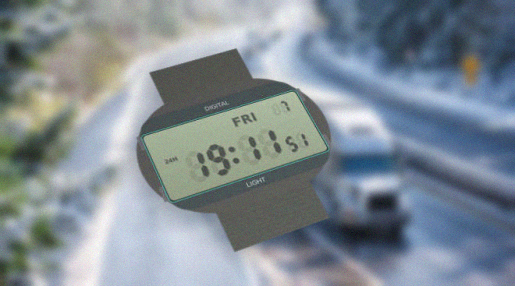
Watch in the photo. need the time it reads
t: 19:11:51
